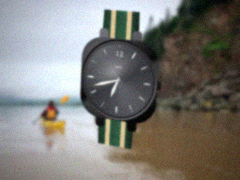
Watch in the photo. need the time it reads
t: 6:42
